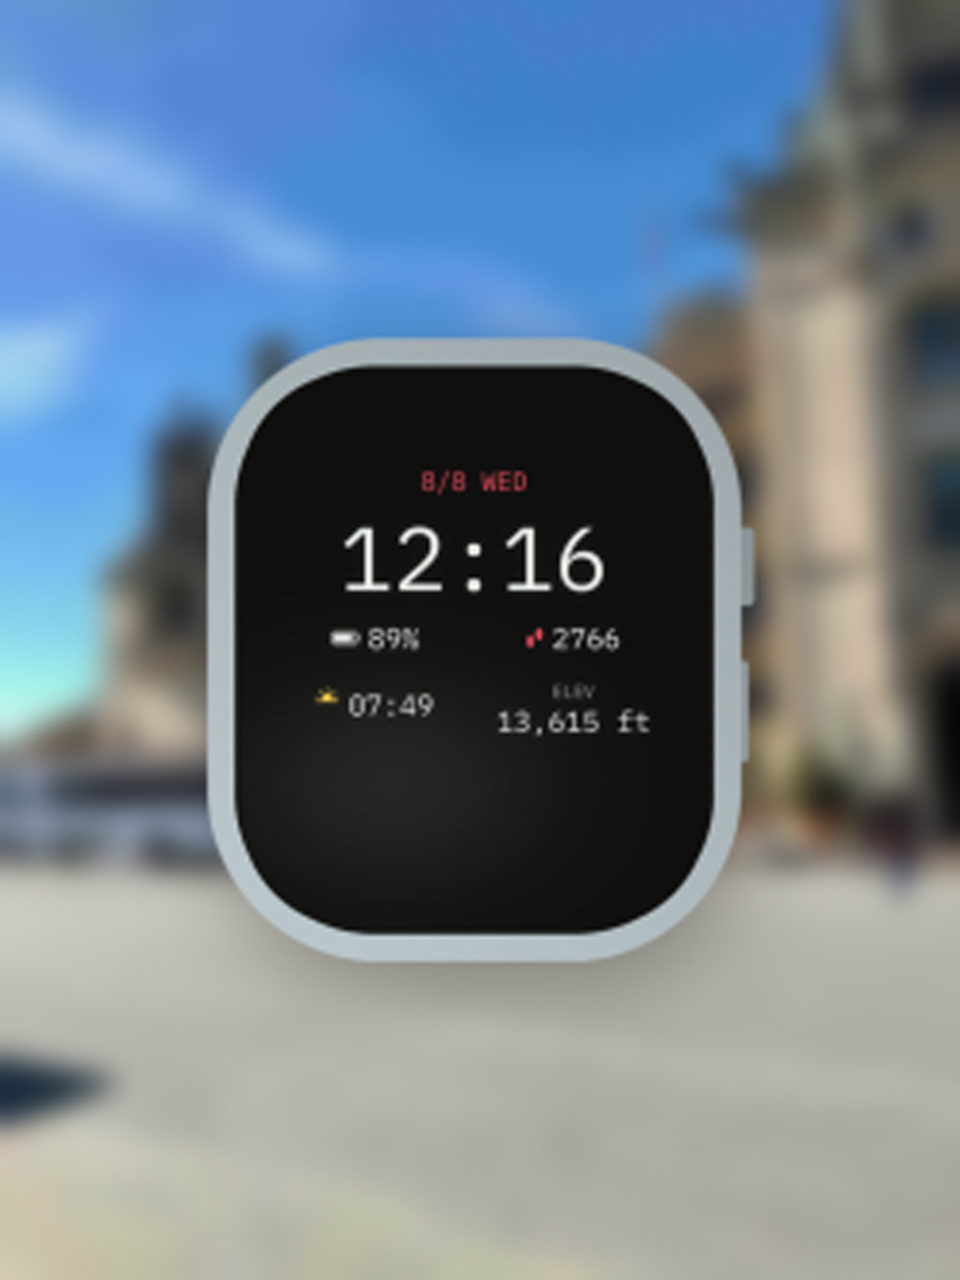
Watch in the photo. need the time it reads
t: 12:16
